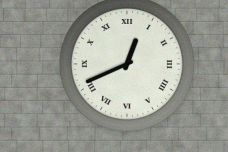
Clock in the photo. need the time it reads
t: 12:41
